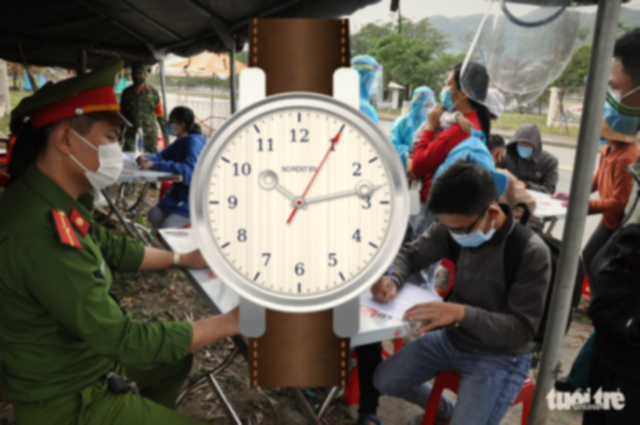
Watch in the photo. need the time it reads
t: 10:13:05
